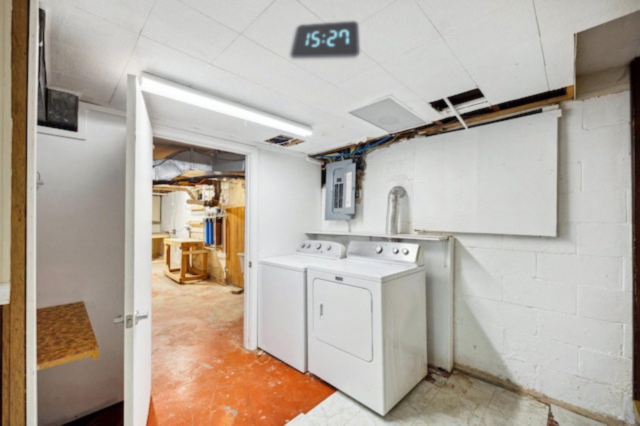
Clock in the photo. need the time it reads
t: 15:27
